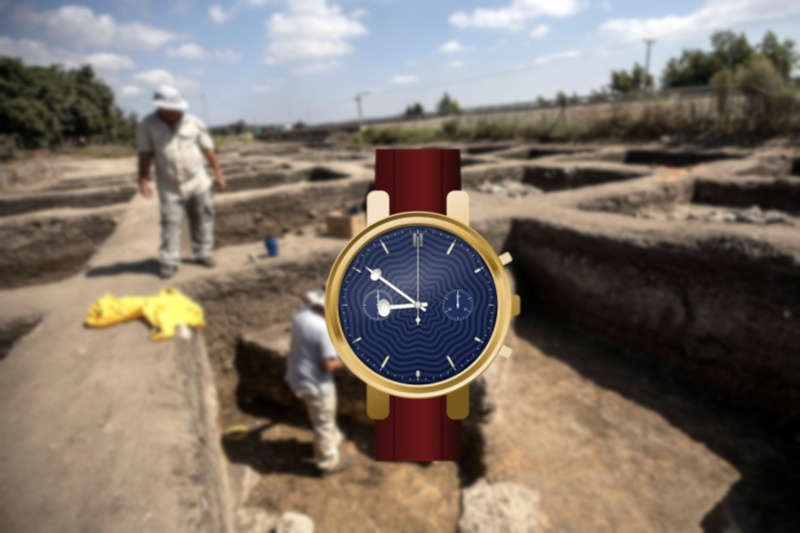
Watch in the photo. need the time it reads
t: 8:51
